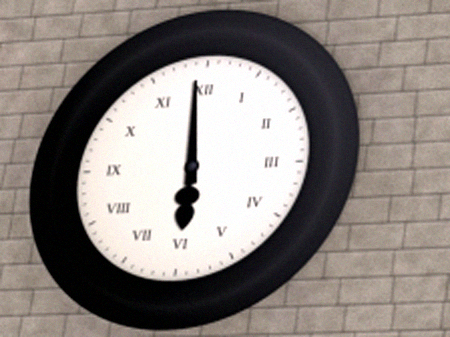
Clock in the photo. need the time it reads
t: 5:59
